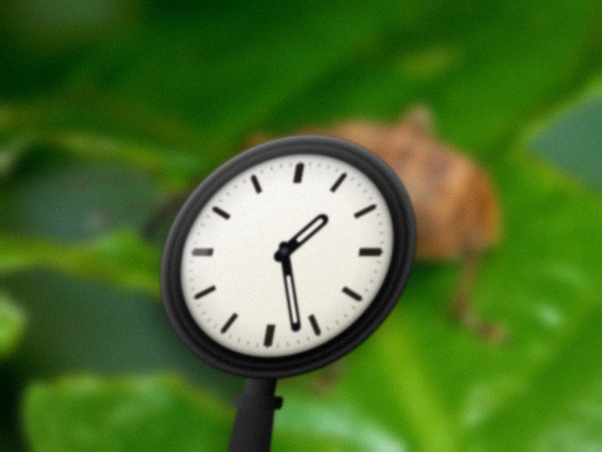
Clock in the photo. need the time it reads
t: 1:27
